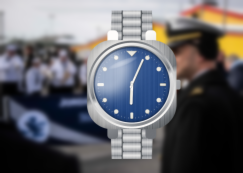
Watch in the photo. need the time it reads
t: 6:04
